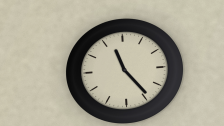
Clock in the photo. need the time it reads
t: 11:24
